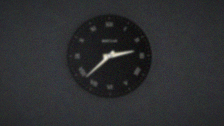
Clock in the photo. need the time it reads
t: 2:38
